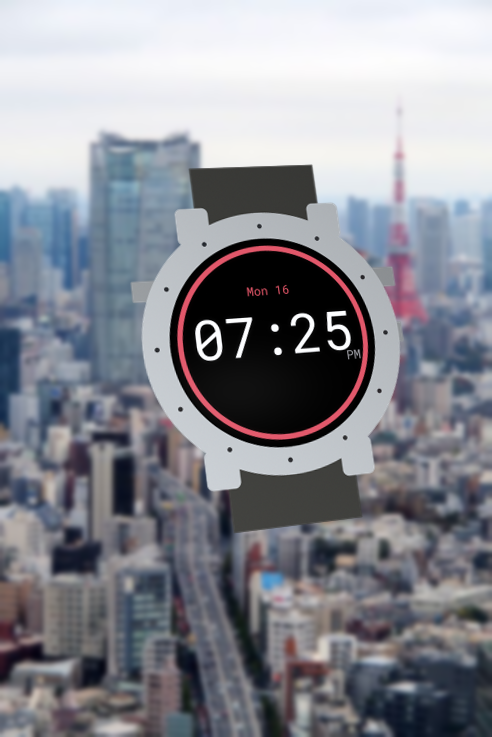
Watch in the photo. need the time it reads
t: 7:25
